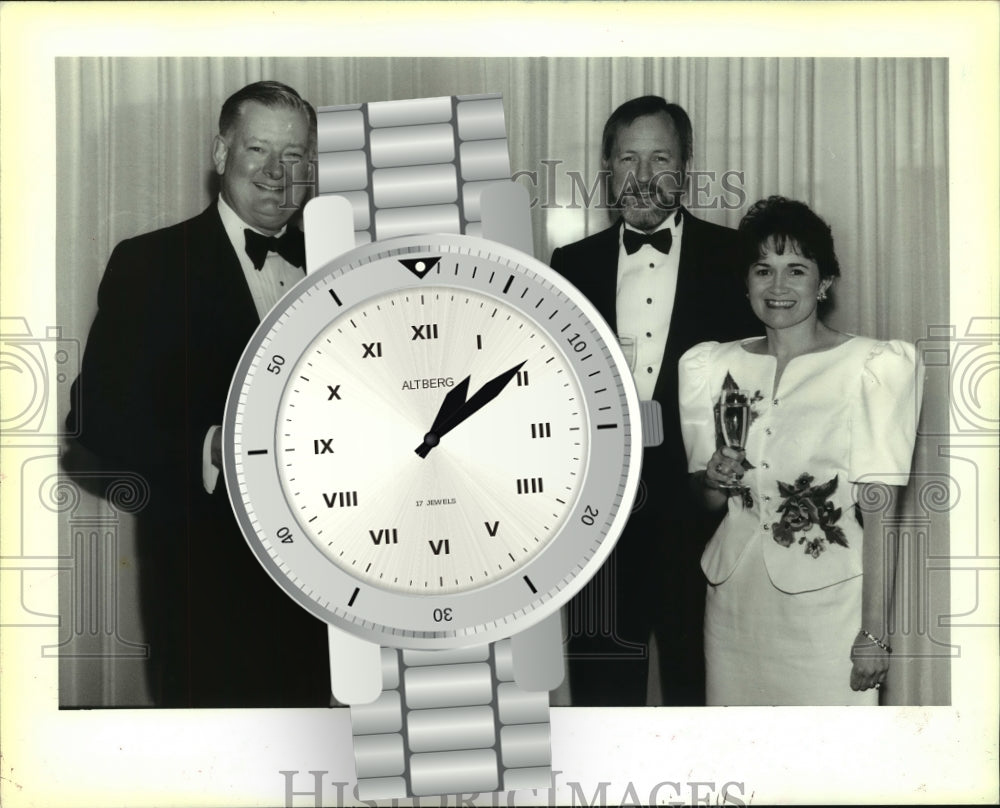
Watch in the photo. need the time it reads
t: 1:09
